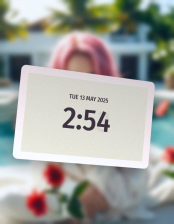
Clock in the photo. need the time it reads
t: 2:54
